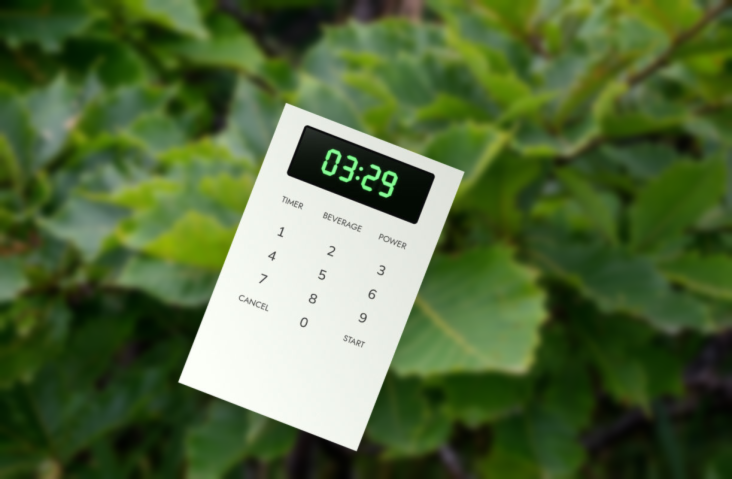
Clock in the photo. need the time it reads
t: 3:29
